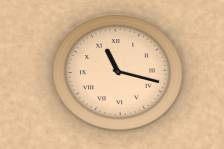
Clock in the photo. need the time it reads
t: 11:18
